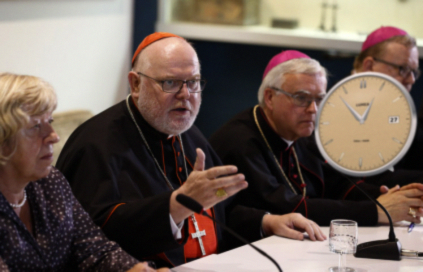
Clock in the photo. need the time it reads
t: 12:53
